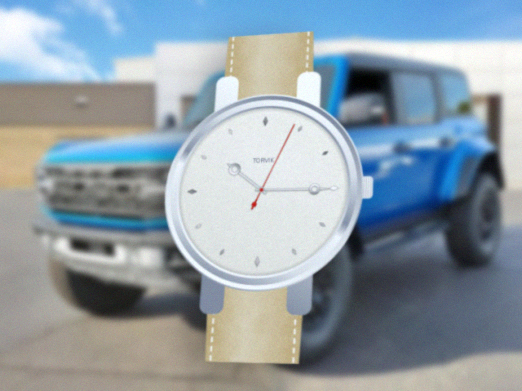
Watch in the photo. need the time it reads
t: 10:15:04
